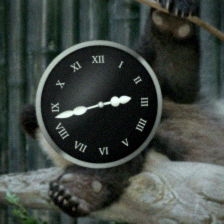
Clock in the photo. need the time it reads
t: 2:43
